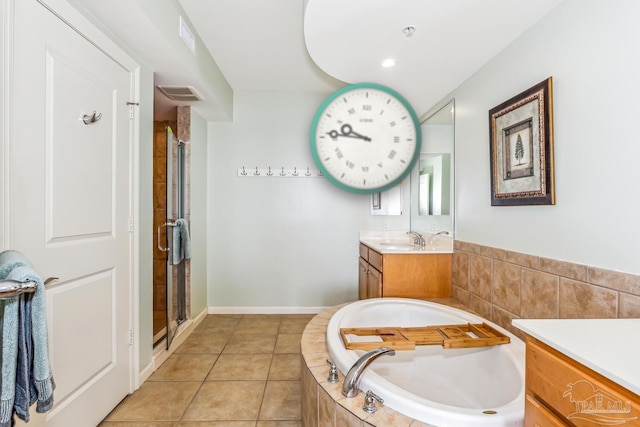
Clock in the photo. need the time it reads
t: 9:46
